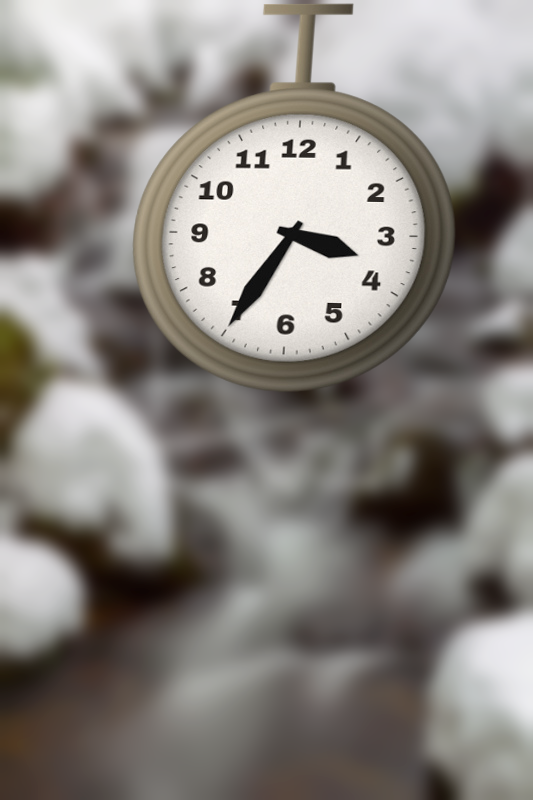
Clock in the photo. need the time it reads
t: 3:35
